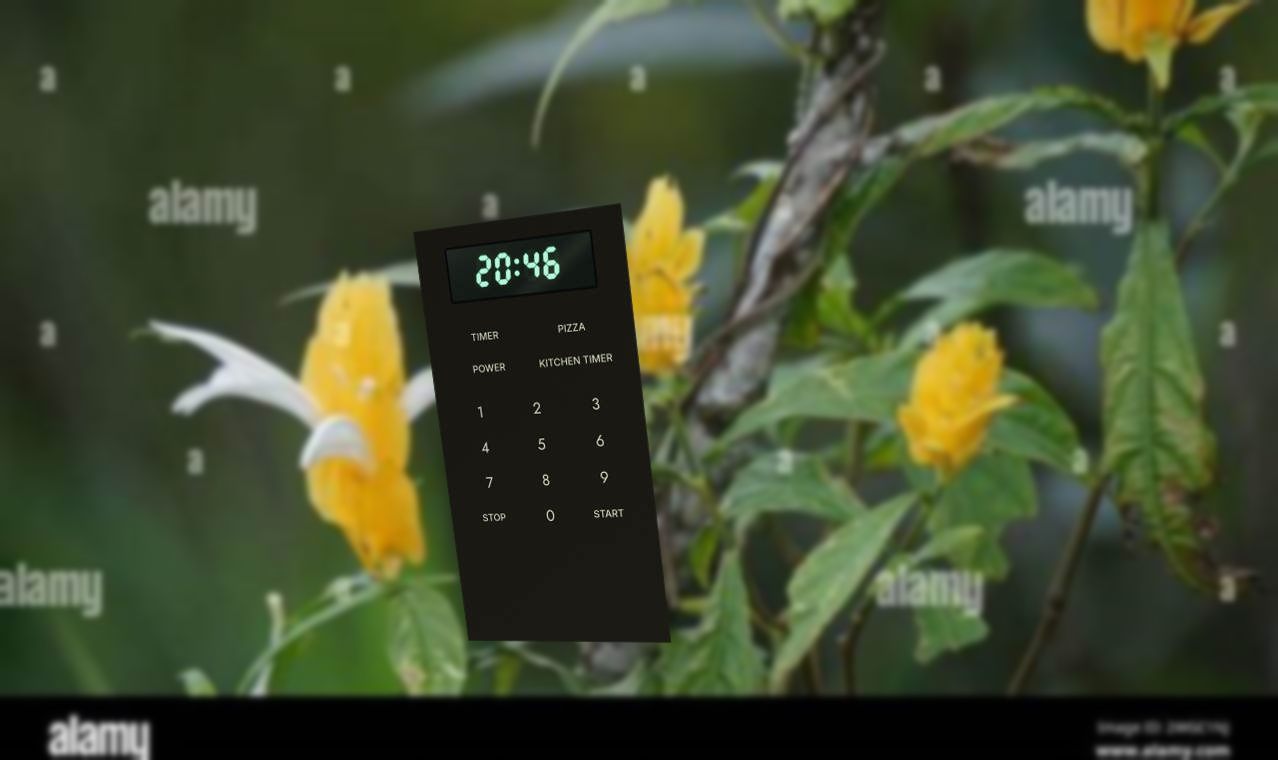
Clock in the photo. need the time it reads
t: 20:46
